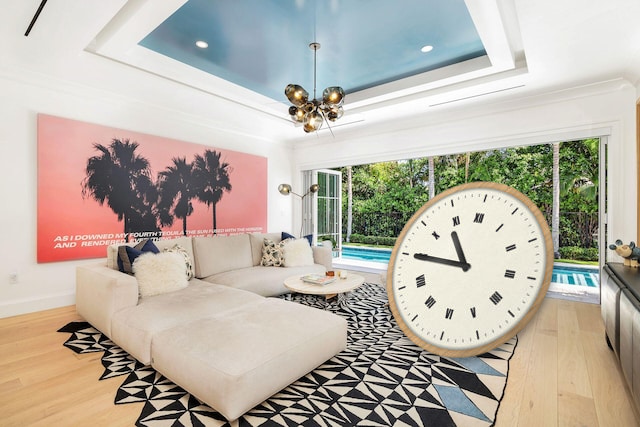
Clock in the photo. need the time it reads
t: 10:45
